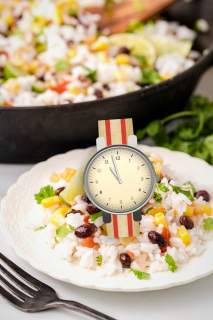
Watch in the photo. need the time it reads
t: 10:58
